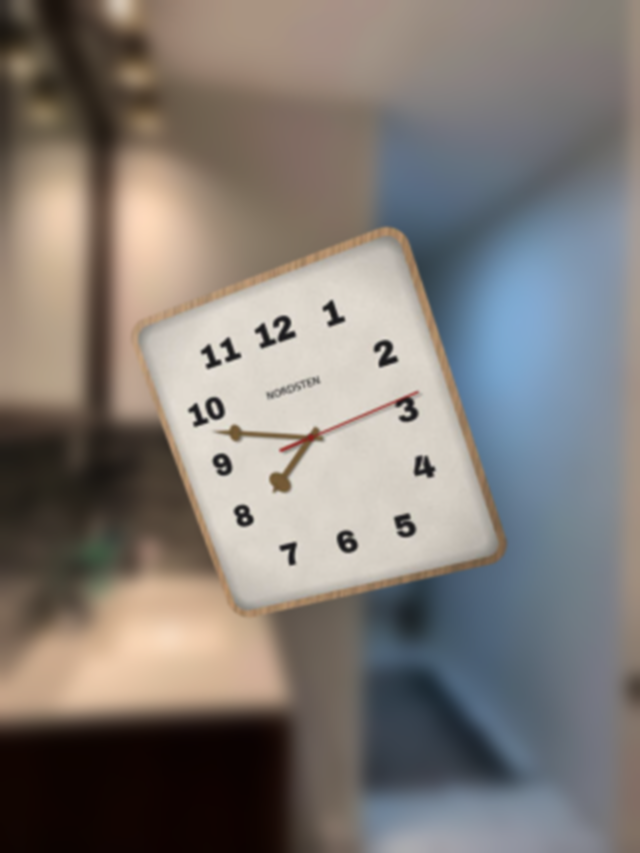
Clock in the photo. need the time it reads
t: 7:48:14
